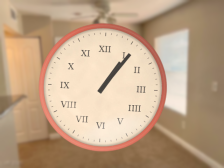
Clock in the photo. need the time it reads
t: 1:06
